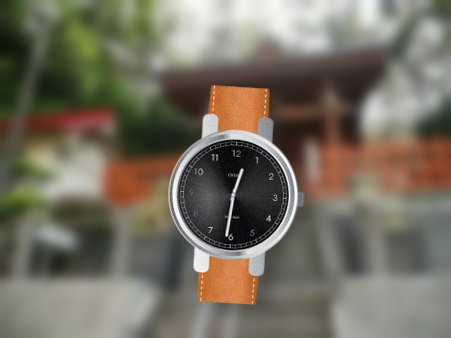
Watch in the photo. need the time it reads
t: 12:31
